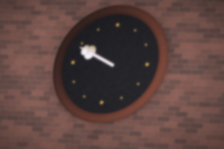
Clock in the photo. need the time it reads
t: 9:49
